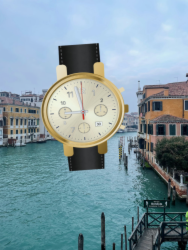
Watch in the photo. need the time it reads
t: 8:58
